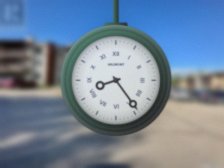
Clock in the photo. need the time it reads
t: 8:24
